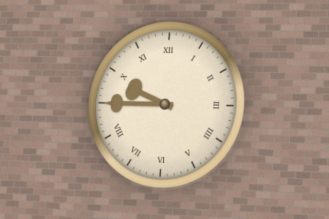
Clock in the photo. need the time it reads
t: 9:45
